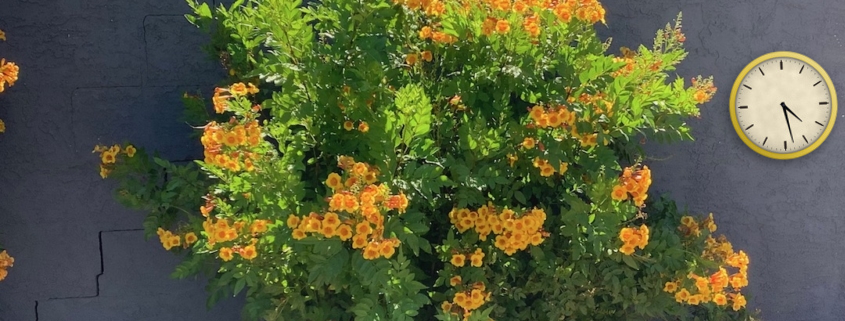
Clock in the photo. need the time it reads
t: 4:28
